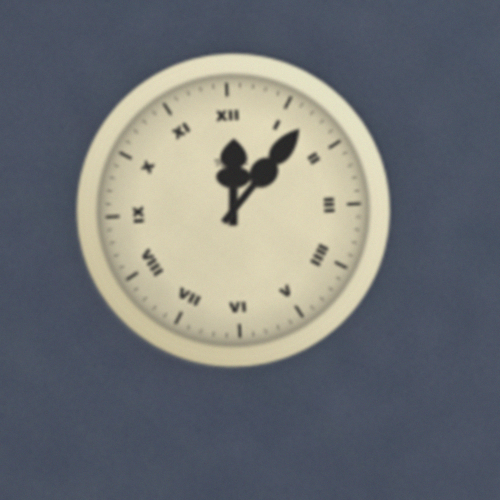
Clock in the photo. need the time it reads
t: 12:07
